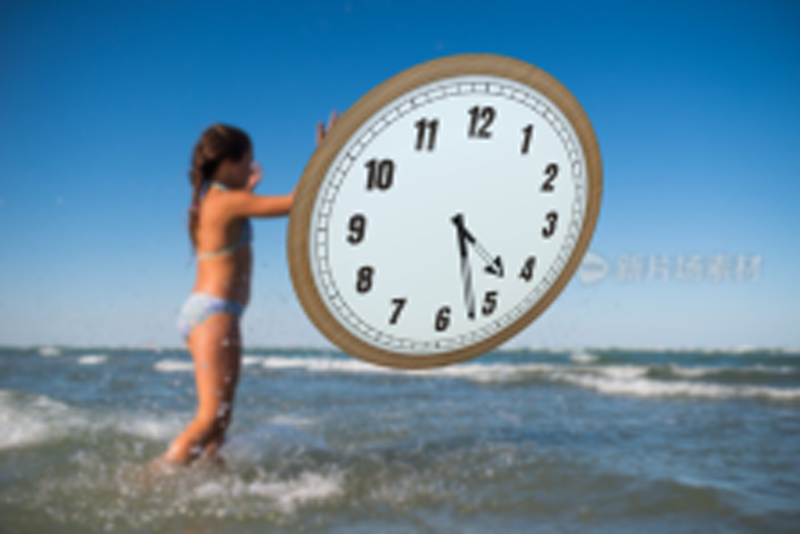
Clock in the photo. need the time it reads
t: 4:27
